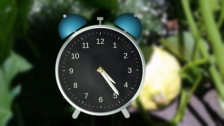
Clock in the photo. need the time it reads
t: 4:24
